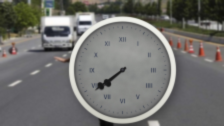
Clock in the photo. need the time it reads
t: 7:39
